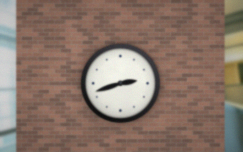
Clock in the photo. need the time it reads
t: 2:42
